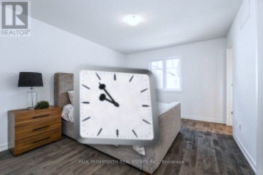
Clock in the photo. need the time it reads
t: 9:54
